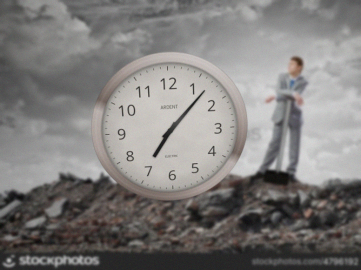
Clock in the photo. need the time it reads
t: 7:07
